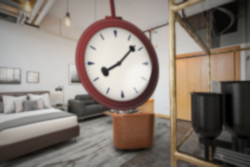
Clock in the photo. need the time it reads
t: 8:08
